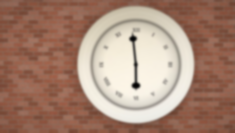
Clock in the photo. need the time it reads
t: 5:59
